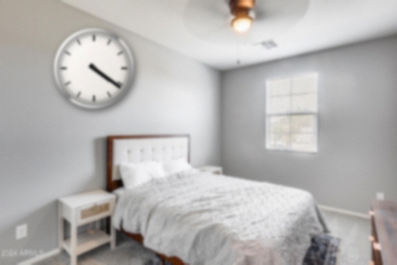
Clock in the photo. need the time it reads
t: 4:21
